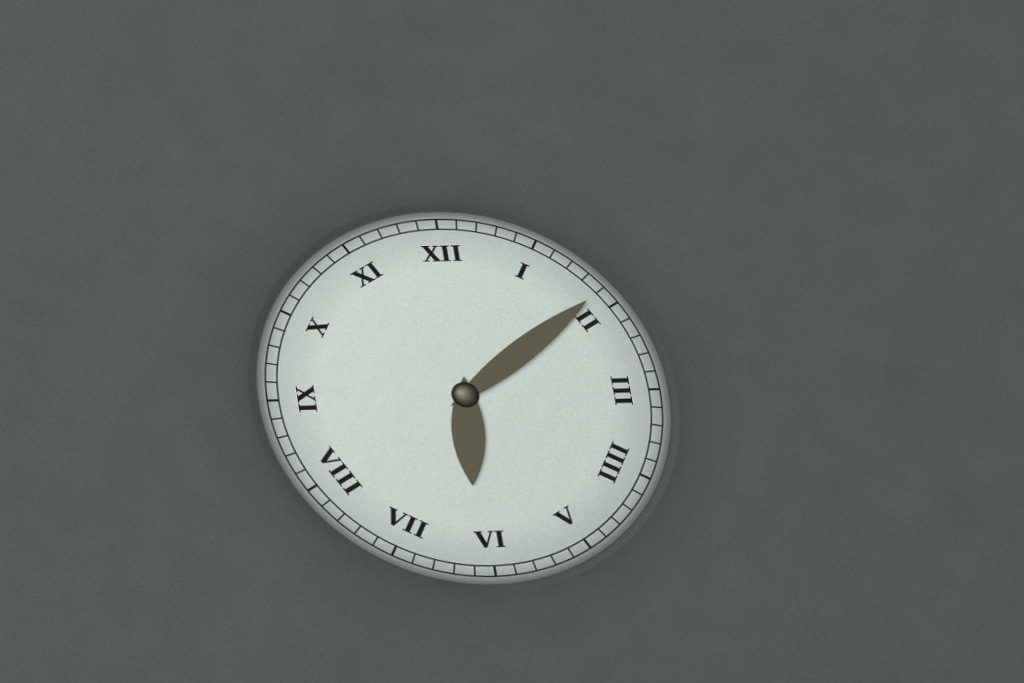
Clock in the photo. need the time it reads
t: 6:09
